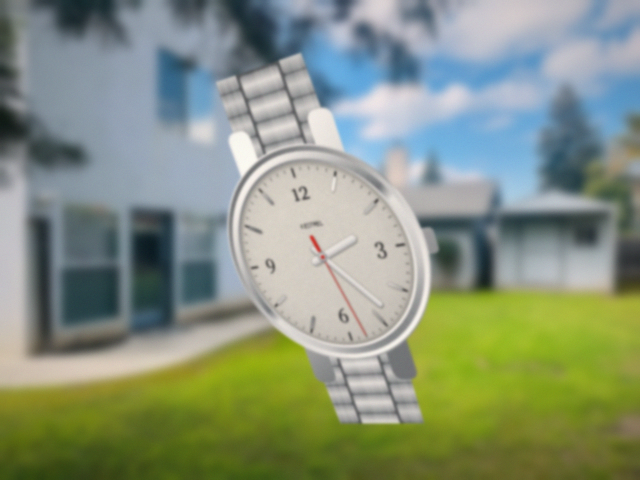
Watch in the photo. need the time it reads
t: 2:23:28
